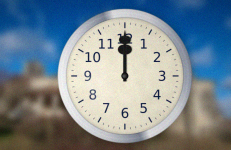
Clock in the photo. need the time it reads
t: 12:00
